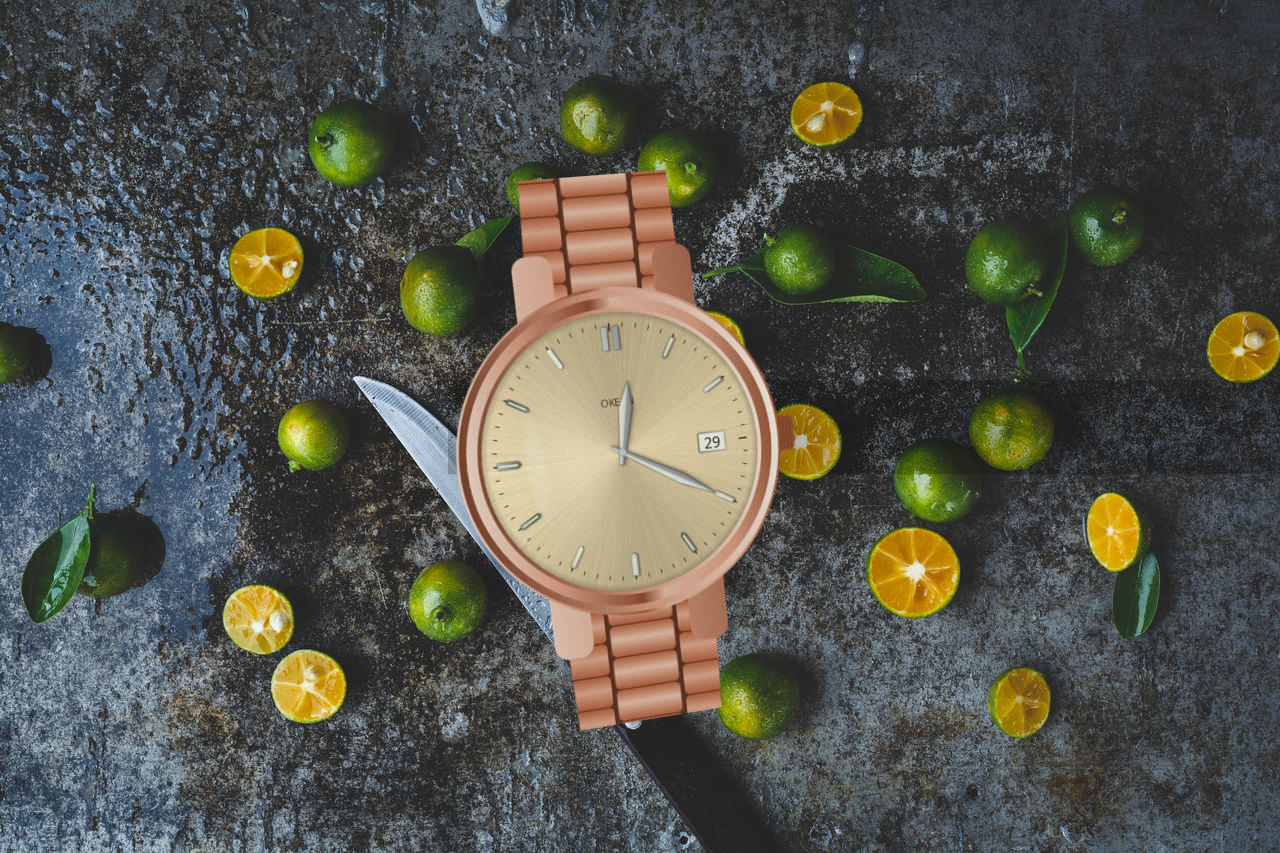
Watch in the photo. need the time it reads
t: 12:20
